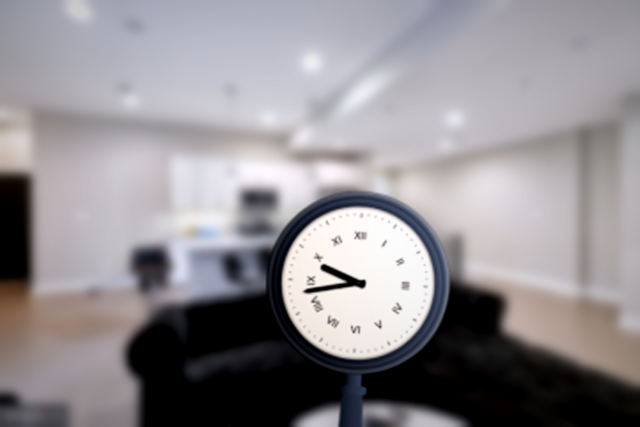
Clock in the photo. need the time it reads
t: 9:43
